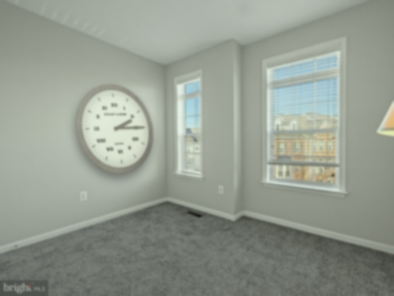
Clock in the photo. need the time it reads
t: 2:15
